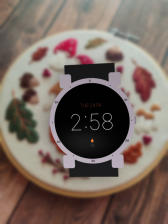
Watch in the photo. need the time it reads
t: 2:58
